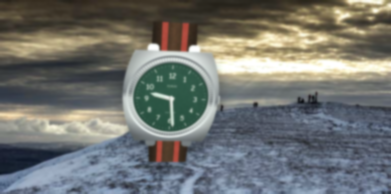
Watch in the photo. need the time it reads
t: 9:29
